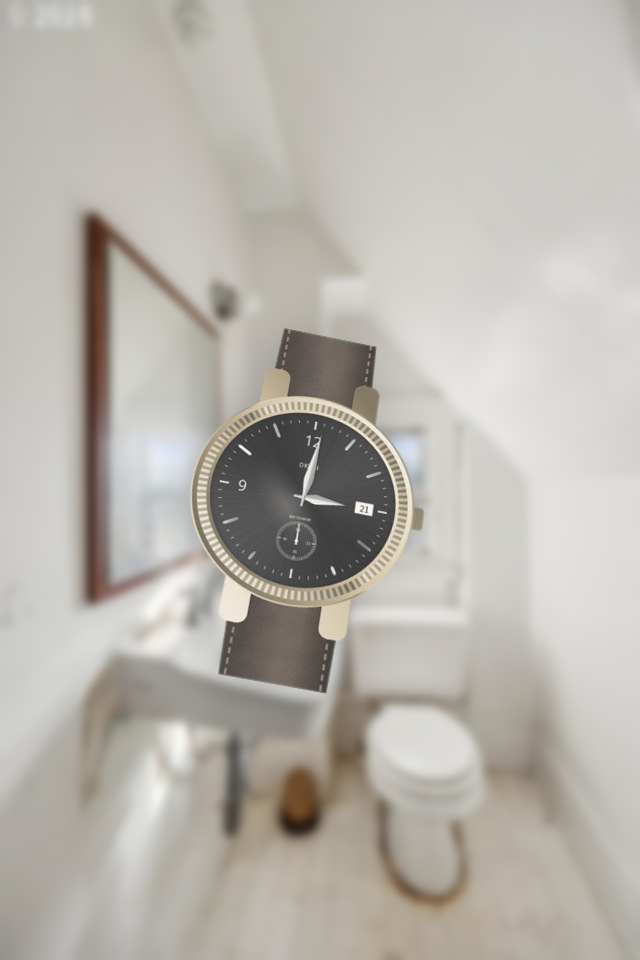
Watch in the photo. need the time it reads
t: 3:01
